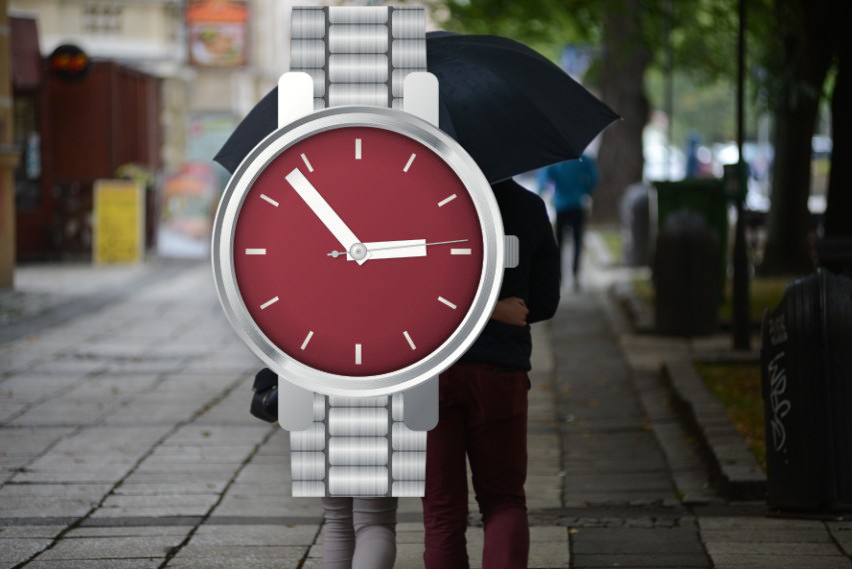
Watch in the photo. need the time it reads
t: 2:53:14
